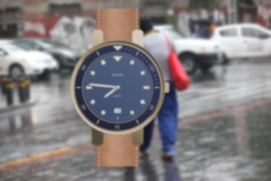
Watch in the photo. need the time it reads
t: 7:46
